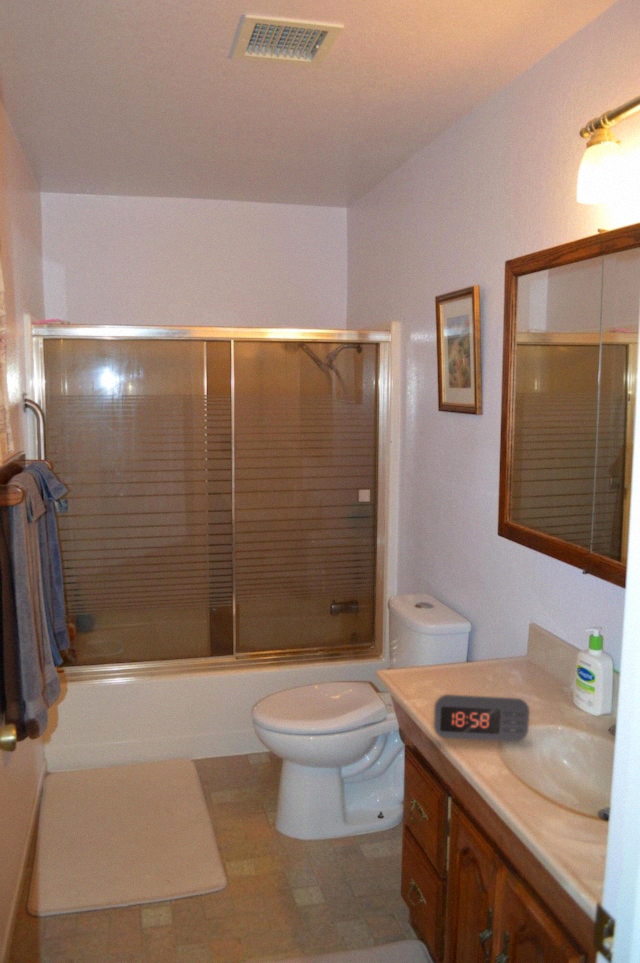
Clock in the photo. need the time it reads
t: 18:58
